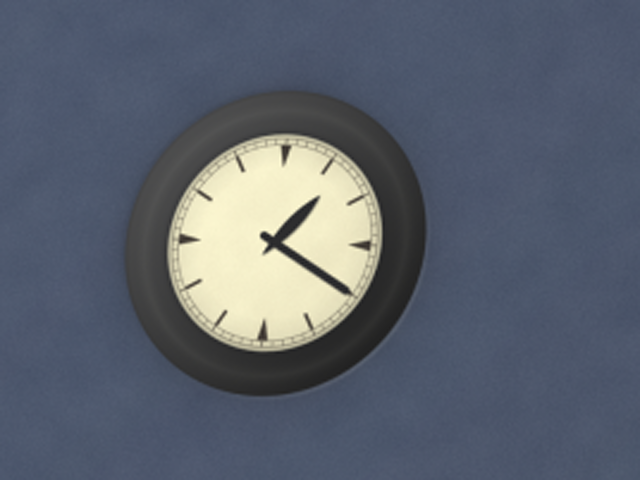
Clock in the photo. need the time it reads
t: 1:20
